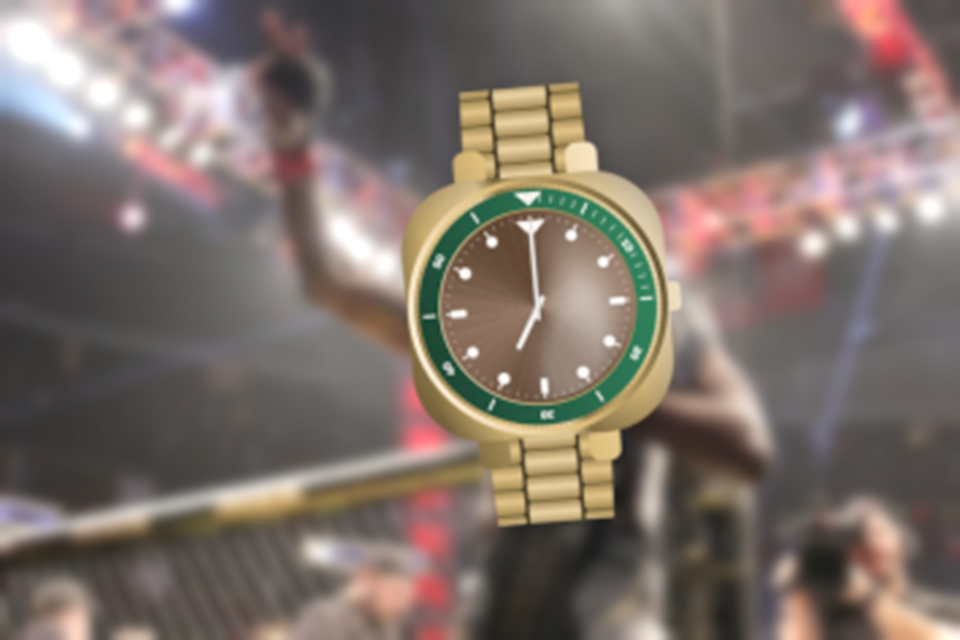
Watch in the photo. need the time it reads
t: 7:00
